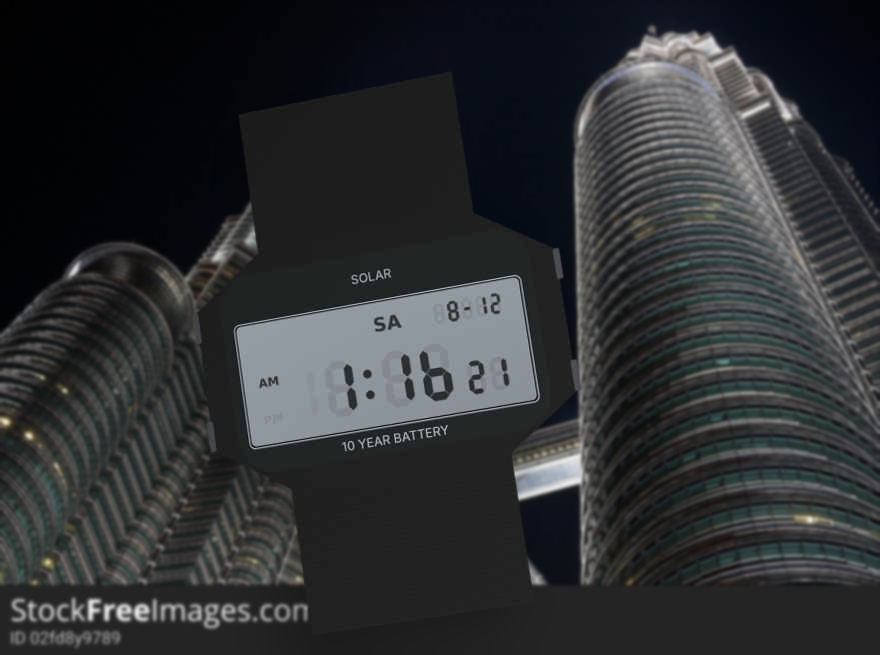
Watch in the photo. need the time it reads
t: 1:16:21
